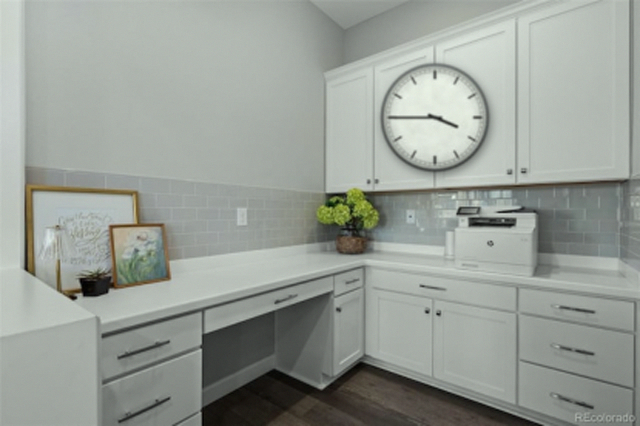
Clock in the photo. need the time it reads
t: 3:45
